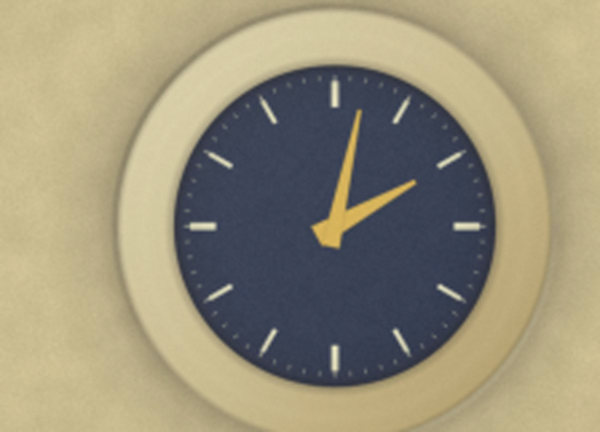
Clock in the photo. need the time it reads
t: 2:02
